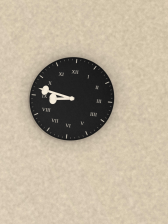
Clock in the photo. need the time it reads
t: 8:47
